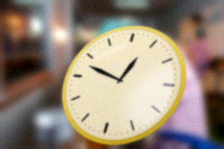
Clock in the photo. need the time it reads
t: 12:48
